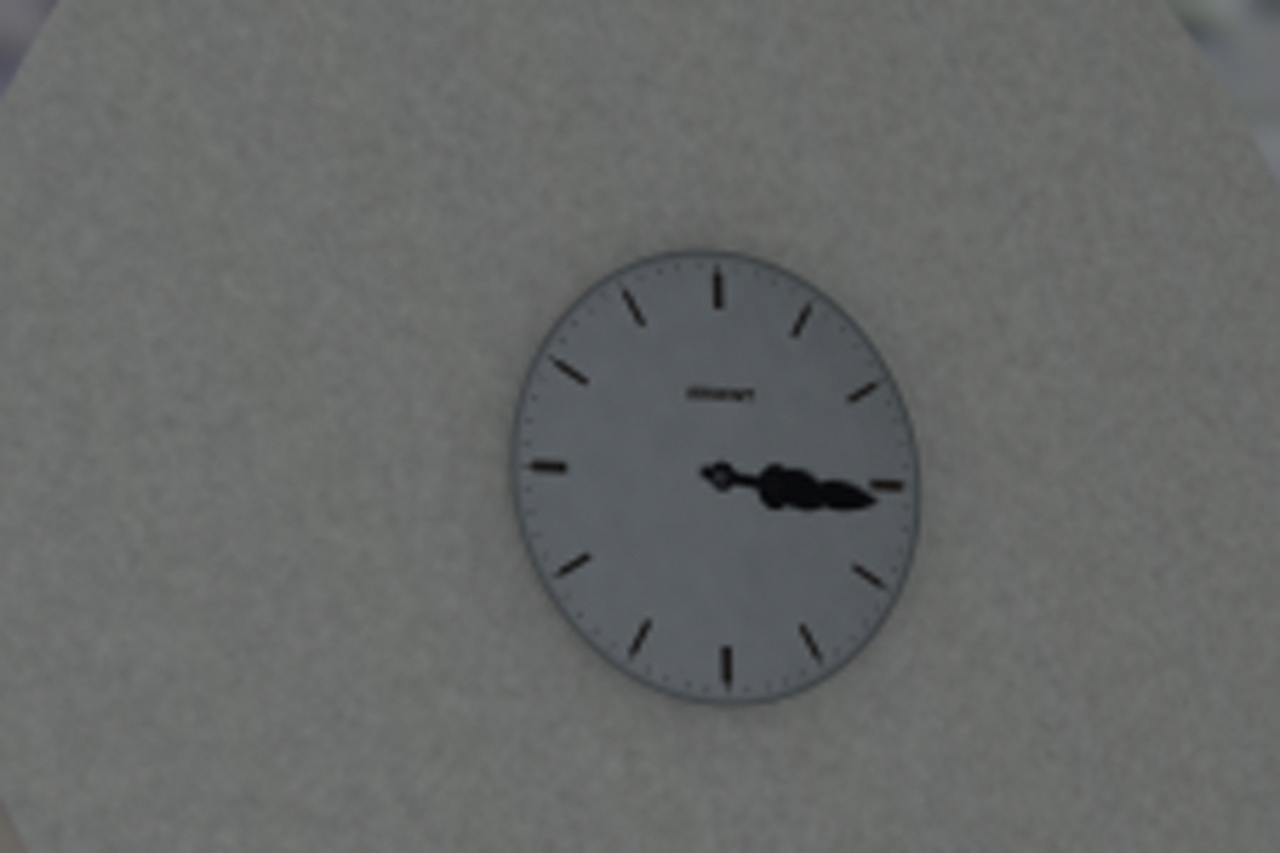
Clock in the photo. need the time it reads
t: 3:16
